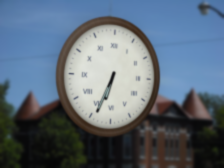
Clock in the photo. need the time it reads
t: 6:34
